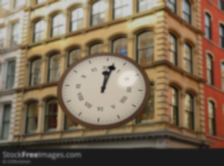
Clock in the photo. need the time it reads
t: 12:02
